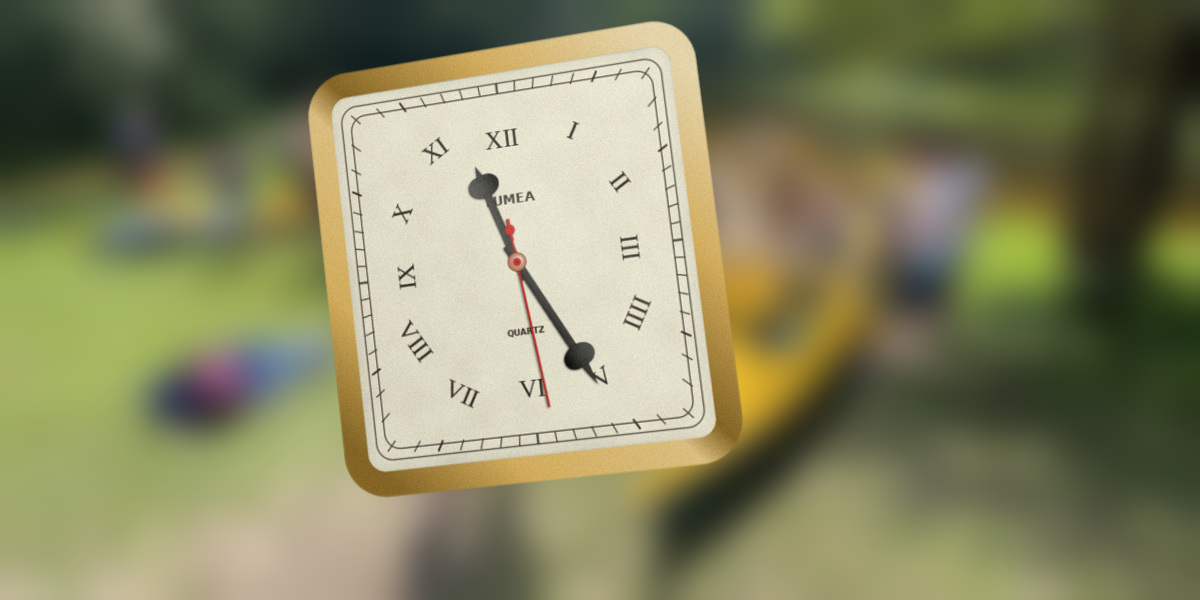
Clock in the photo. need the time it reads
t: 11:25:29
